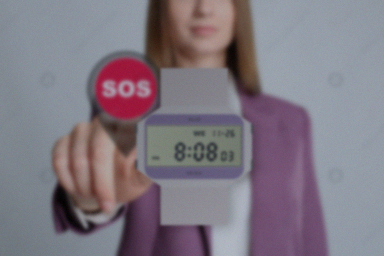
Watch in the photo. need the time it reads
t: 8:08
